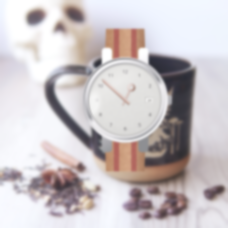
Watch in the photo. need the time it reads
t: 12:52
